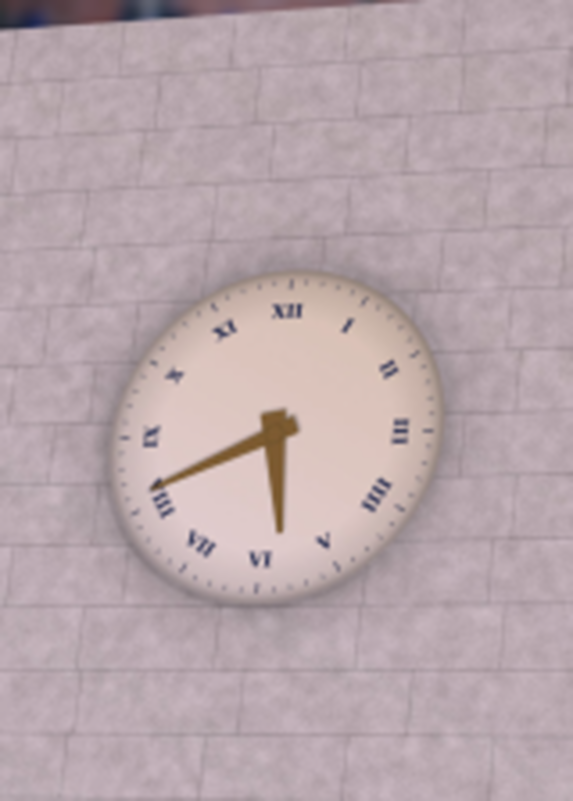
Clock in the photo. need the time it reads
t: 5:41
